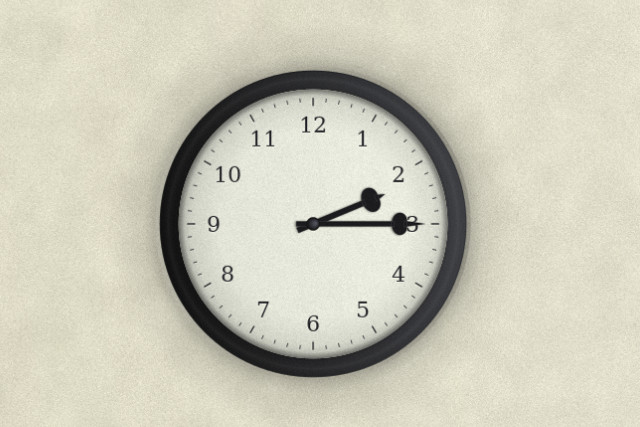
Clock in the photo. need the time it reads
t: 2:15
